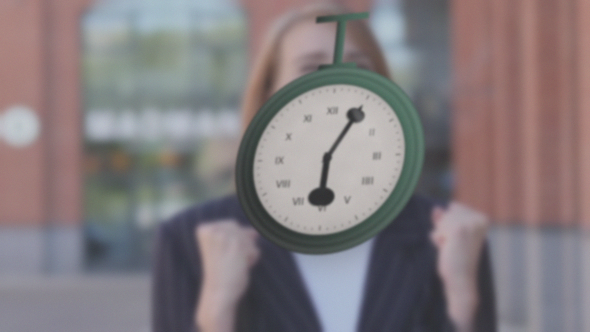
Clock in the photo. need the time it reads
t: 6:05
